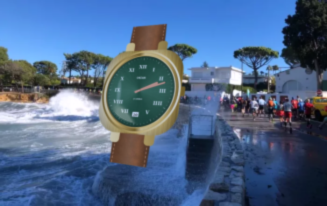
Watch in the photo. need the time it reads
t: 2:12
